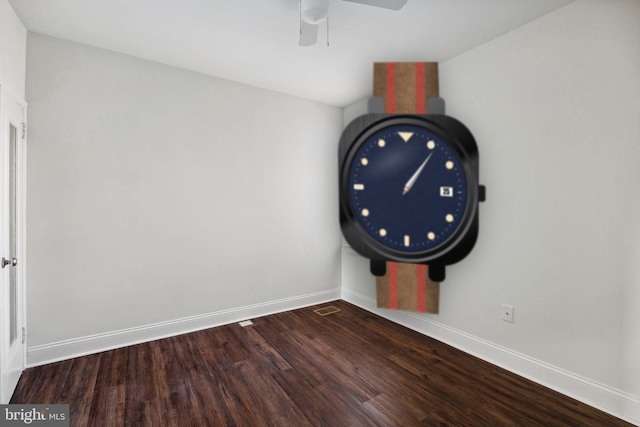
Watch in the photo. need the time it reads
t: 1:06
